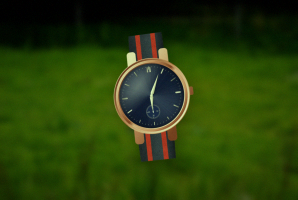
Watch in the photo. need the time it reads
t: 6:04
